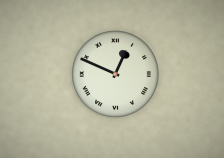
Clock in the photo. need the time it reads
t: 12:49
